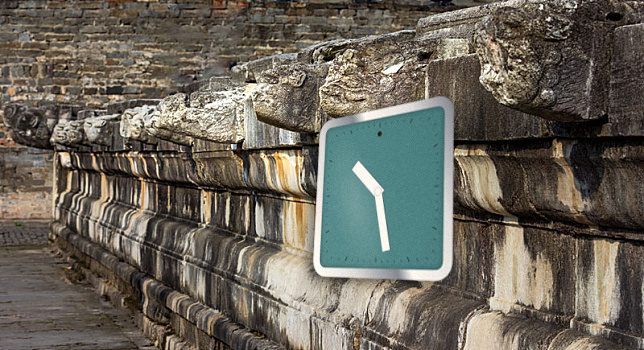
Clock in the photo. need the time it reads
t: 10:28
